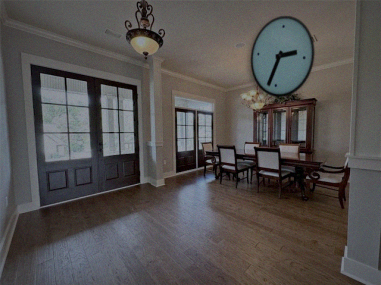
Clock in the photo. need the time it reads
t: 2:33
